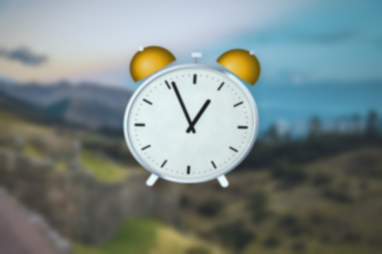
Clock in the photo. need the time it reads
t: 12:56
